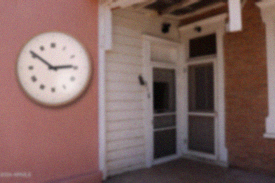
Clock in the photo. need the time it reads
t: 2:51
